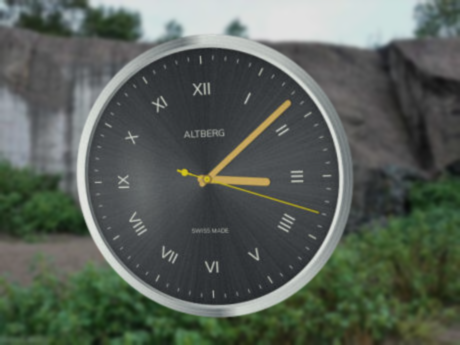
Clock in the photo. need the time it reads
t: 3:08:18
